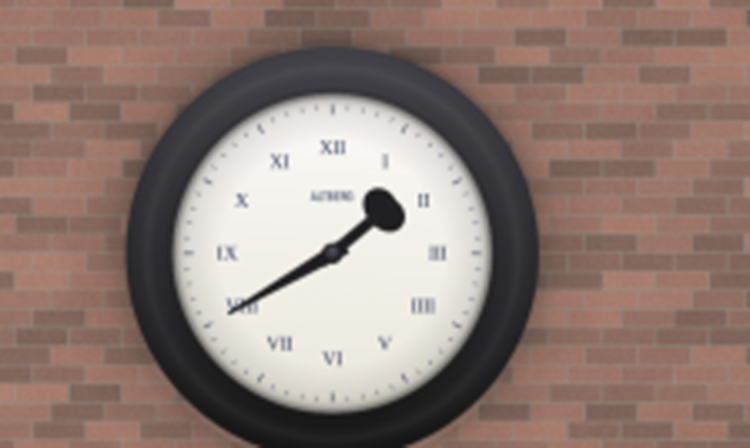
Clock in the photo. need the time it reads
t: 1:40
